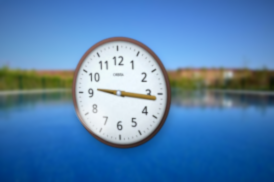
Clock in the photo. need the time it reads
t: 9:16
